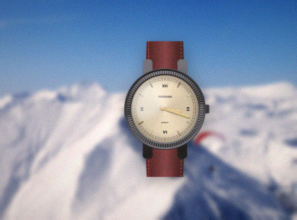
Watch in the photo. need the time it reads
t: 3:18
